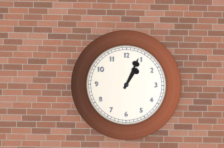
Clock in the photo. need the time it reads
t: 1:04
